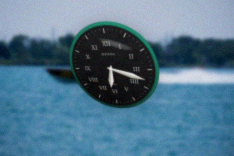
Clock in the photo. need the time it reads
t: 6:18
